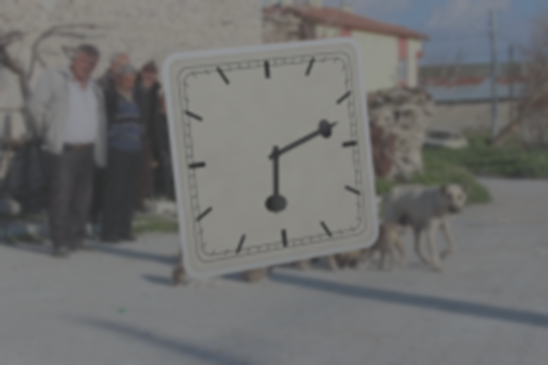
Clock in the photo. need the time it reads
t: 6:12
